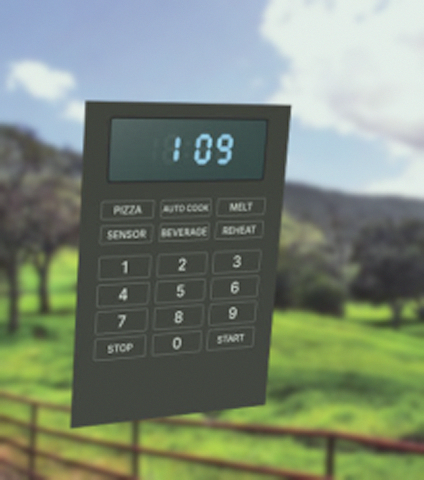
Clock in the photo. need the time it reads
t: 1:09
